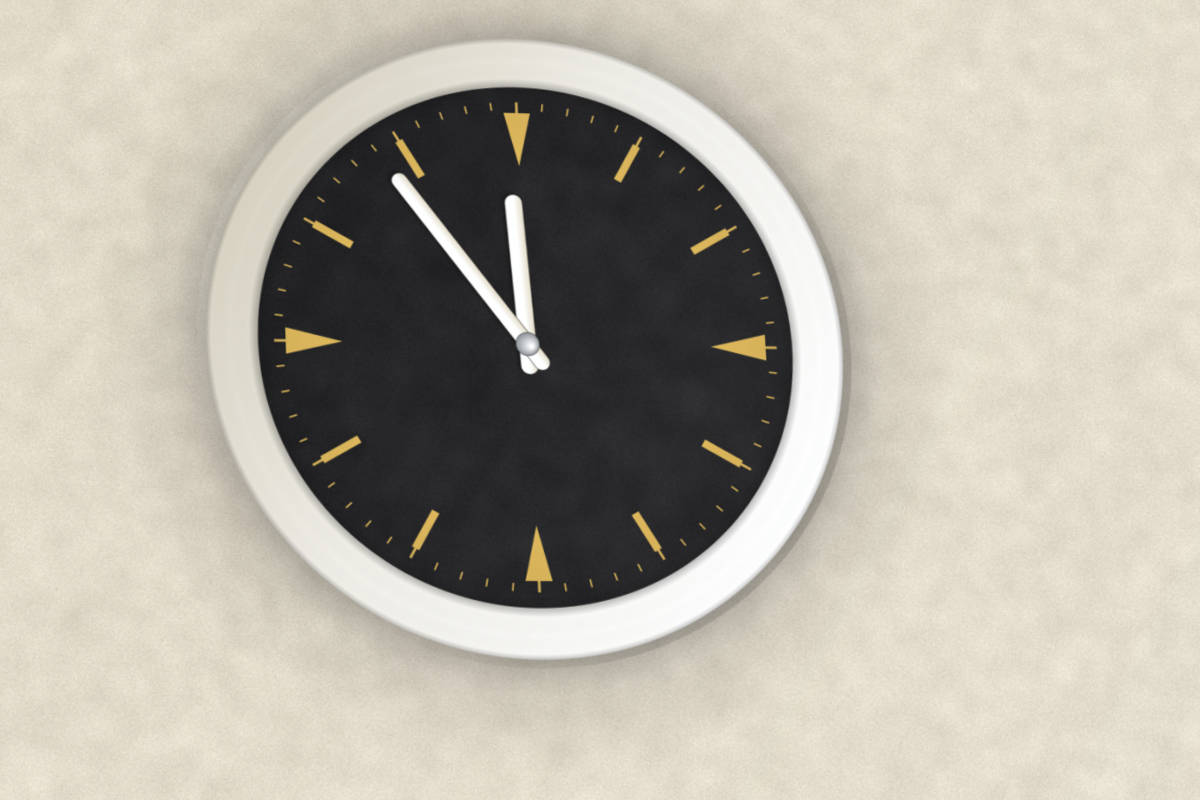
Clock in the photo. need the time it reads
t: 11:54
